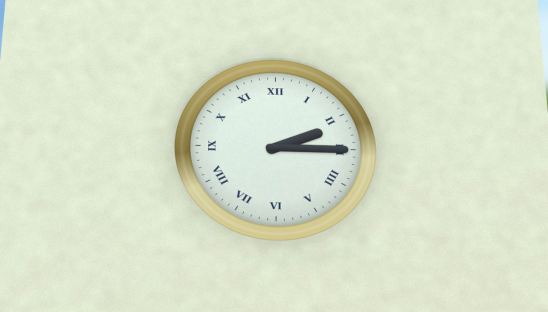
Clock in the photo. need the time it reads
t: 2:15
